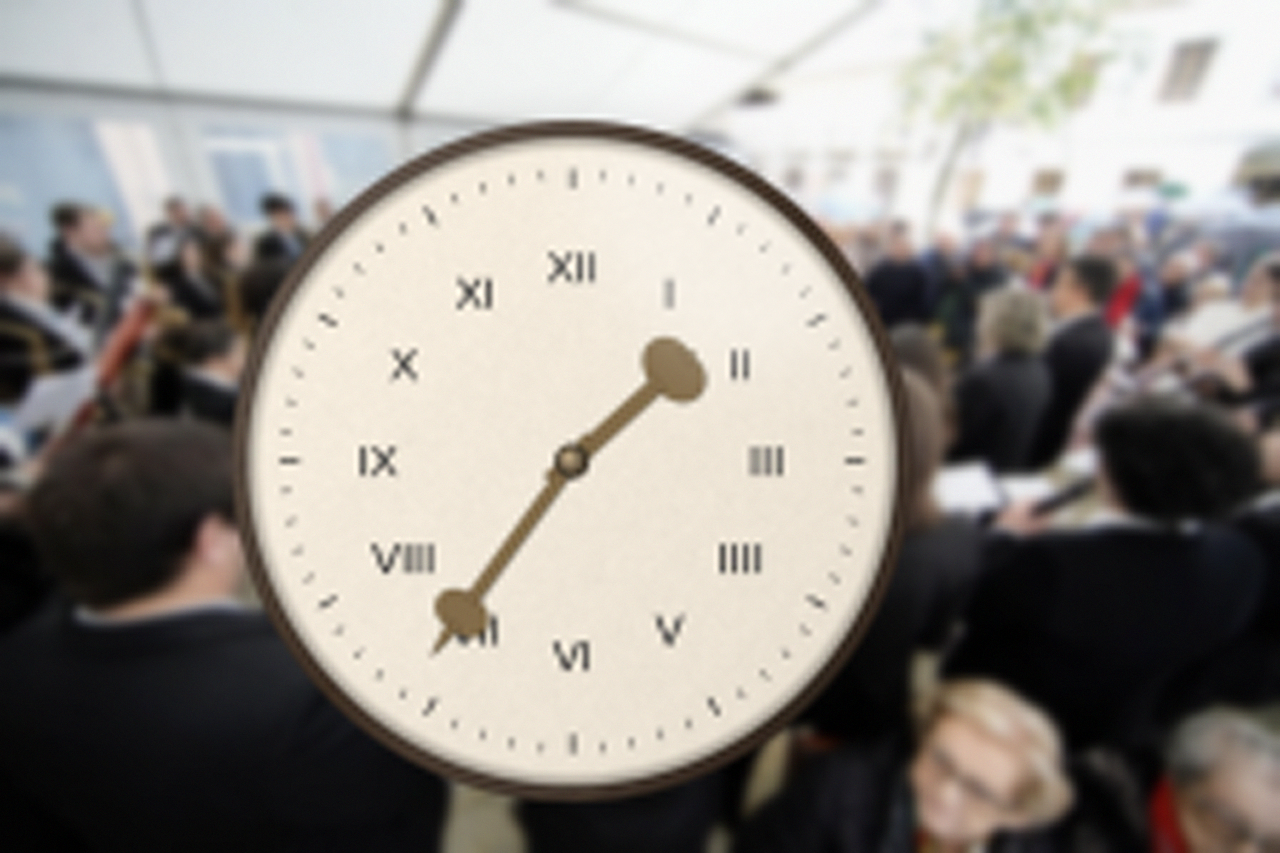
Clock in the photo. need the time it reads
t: 1:36
